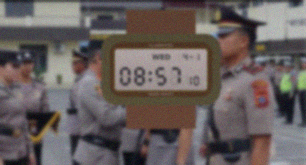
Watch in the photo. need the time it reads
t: 8:57
